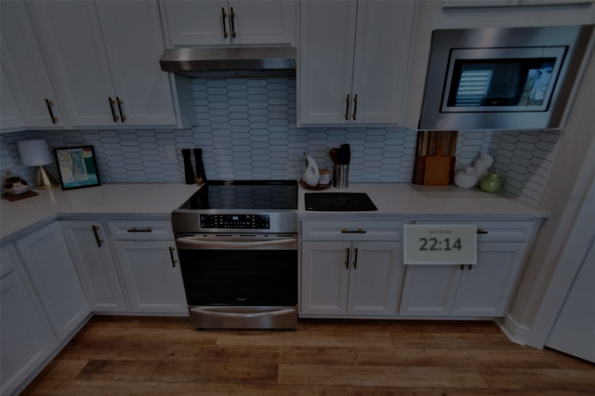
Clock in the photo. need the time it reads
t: 22:14
